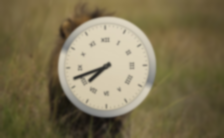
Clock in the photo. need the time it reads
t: 7:42
